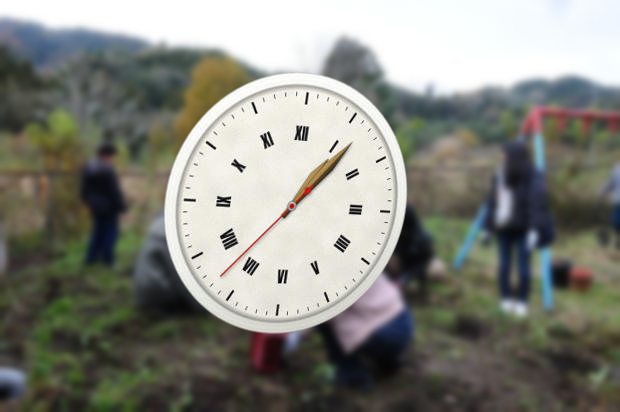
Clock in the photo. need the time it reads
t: 1:06:37
